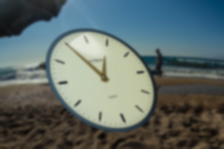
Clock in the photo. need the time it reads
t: 12:55
